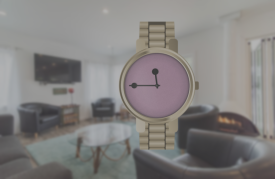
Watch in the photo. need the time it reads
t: 11:45
